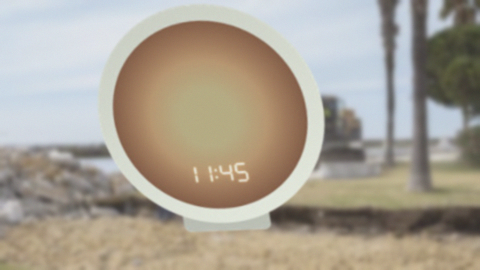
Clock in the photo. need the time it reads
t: 11:45
